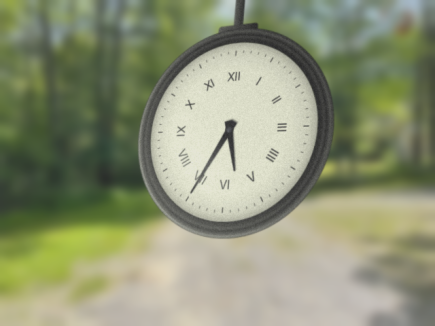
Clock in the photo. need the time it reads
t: 5:35
